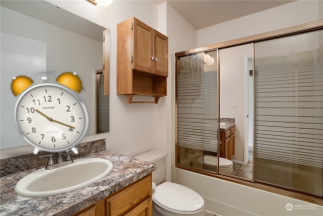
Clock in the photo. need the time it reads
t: 10:19
